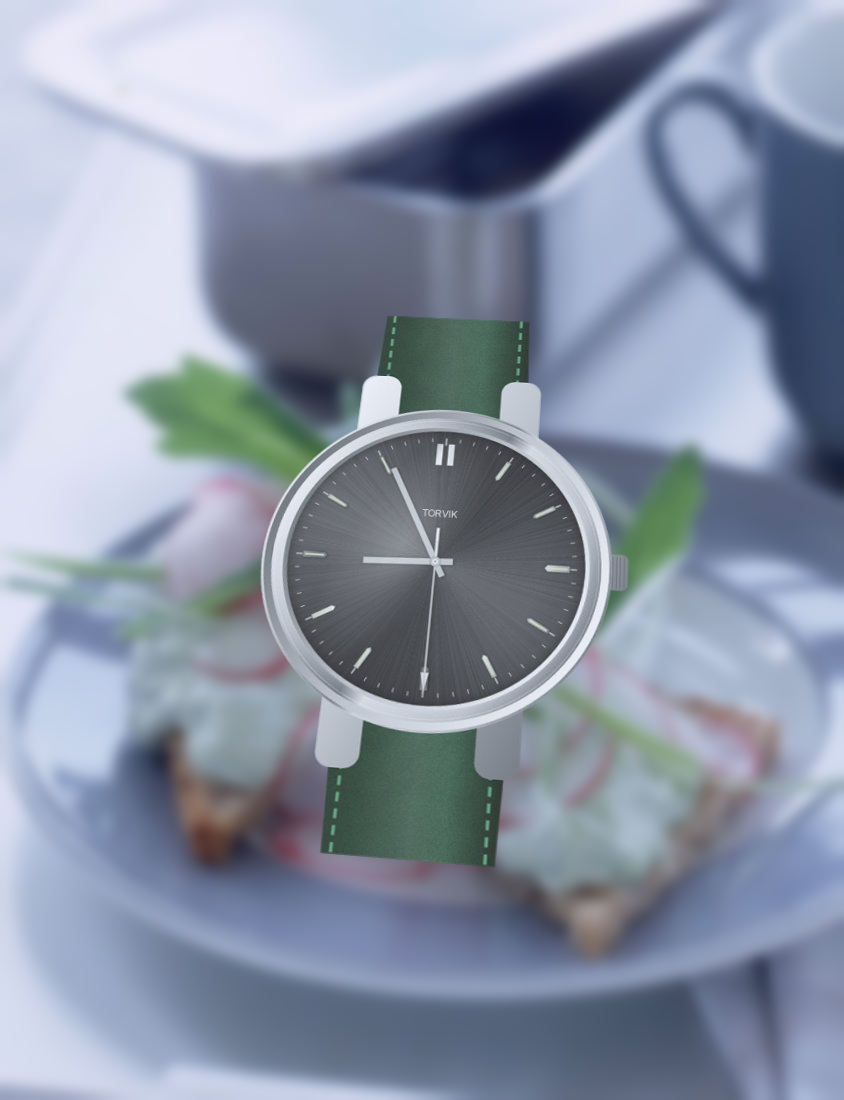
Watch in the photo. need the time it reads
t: 8:55:30
